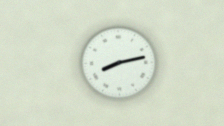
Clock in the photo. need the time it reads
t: 8:13
